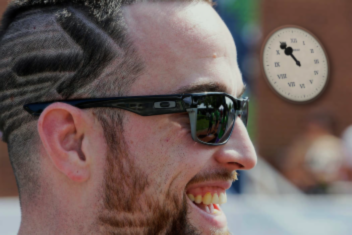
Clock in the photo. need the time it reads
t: 10:54
